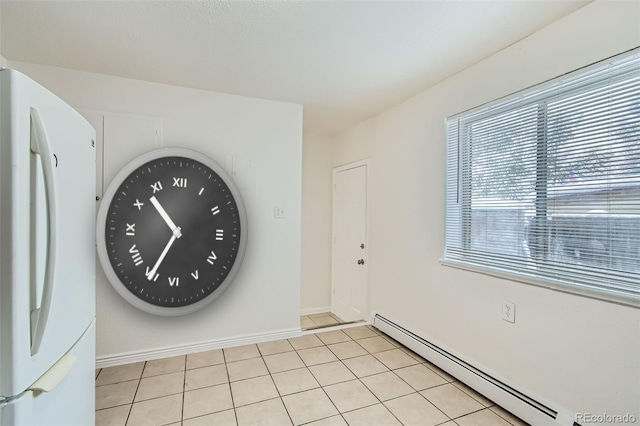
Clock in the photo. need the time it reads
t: 10:35
